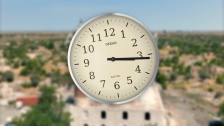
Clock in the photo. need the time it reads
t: 3:16
